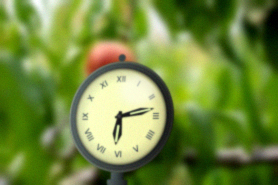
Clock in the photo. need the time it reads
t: 6:13
